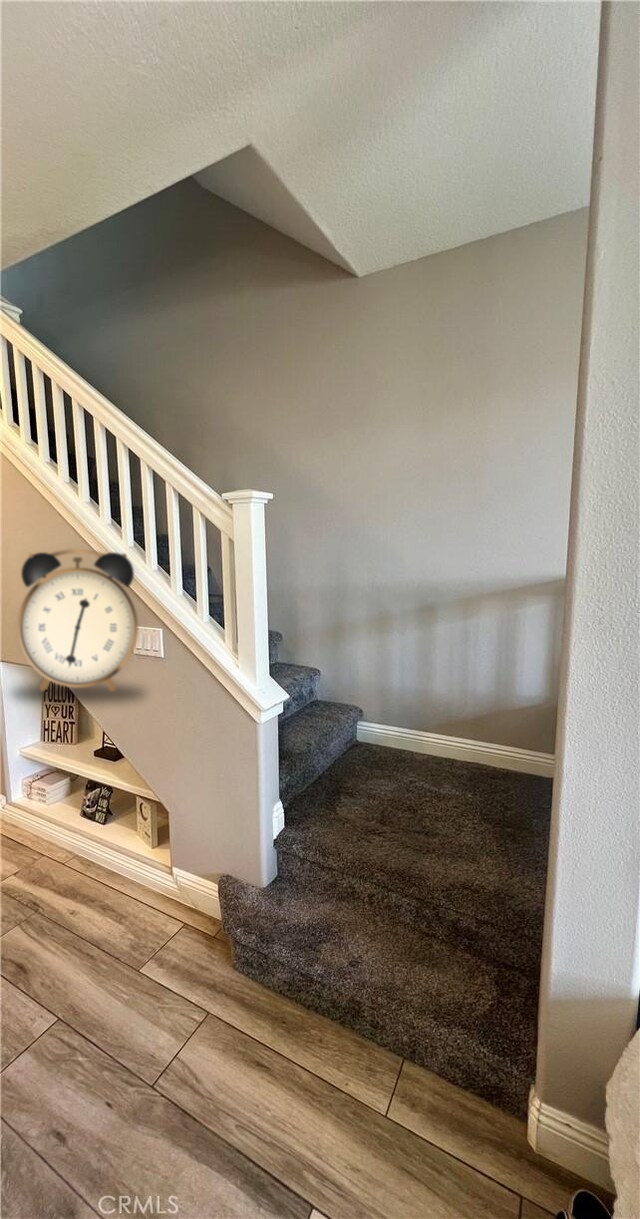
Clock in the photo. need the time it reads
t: 12:32
